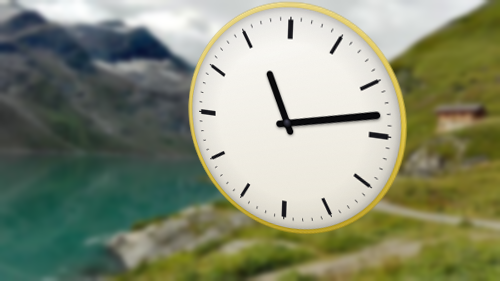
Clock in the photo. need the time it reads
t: 11:13
